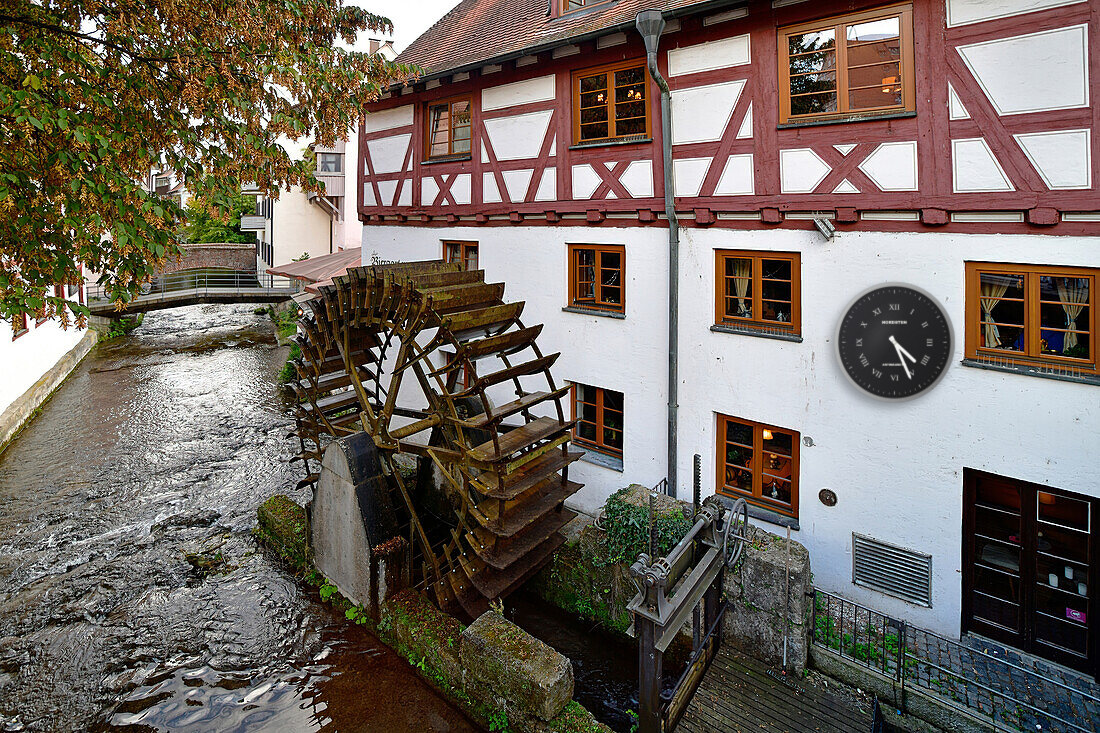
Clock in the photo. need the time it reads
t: 4:26
